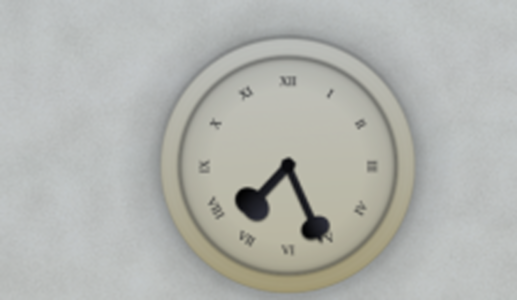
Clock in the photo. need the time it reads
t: 7:26
